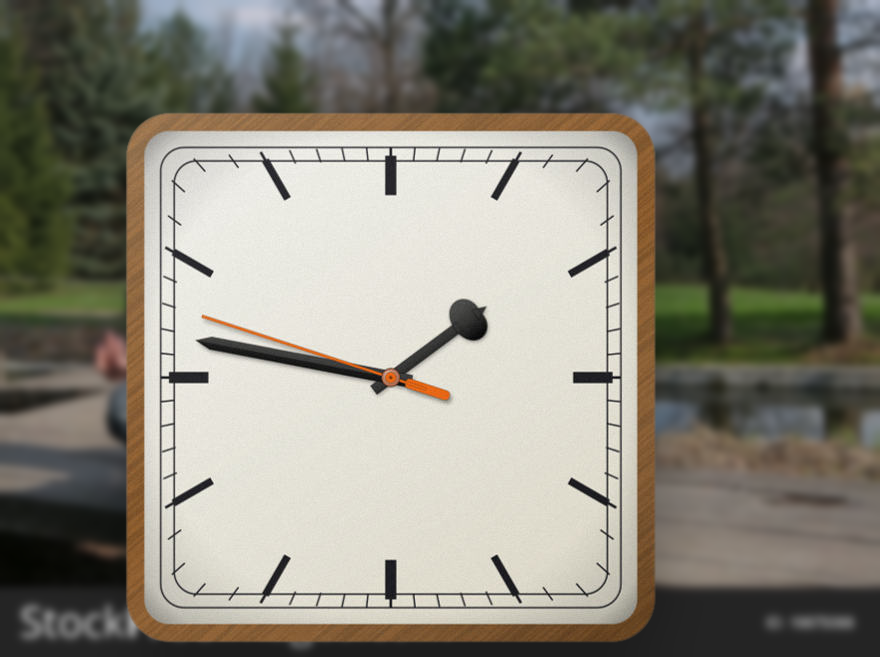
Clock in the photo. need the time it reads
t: 1:46:48
